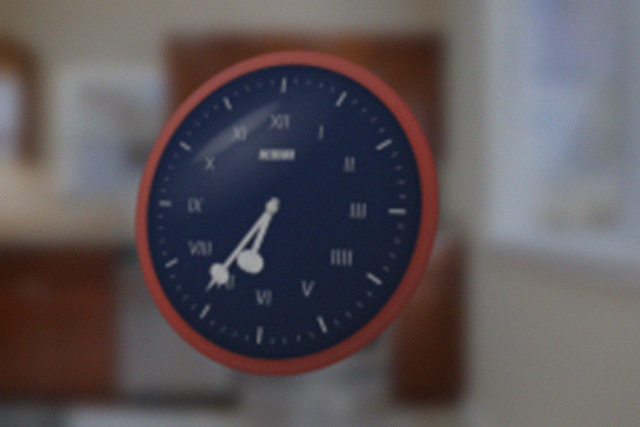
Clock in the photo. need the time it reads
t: 6:36
